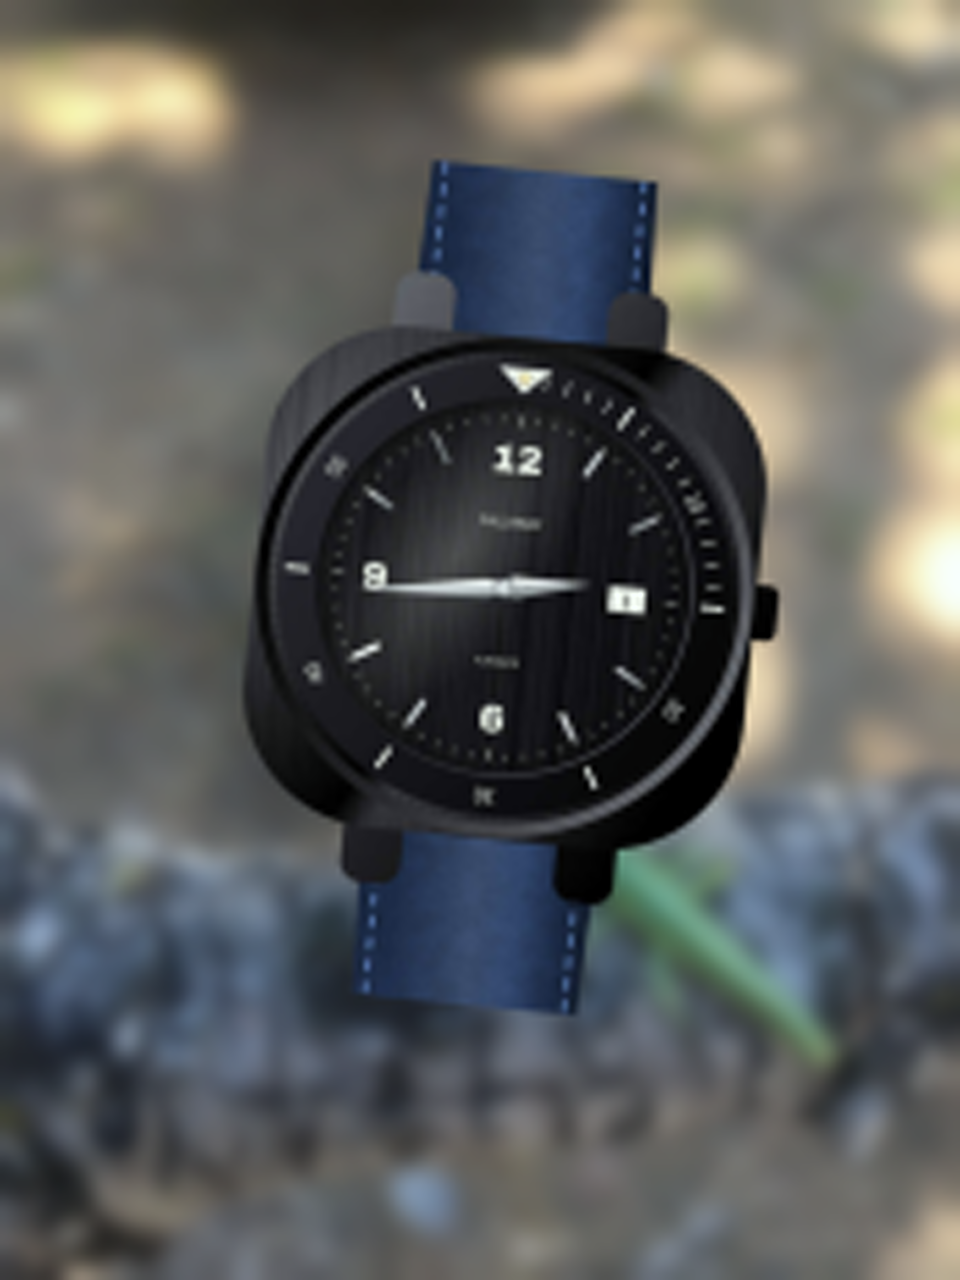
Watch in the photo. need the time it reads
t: 2:44
